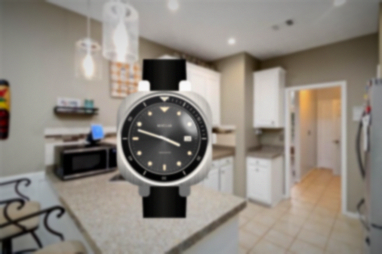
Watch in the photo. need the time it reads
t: 3:48
